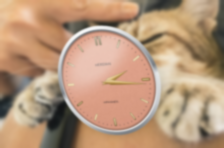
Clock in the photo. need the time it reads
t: 2:16
